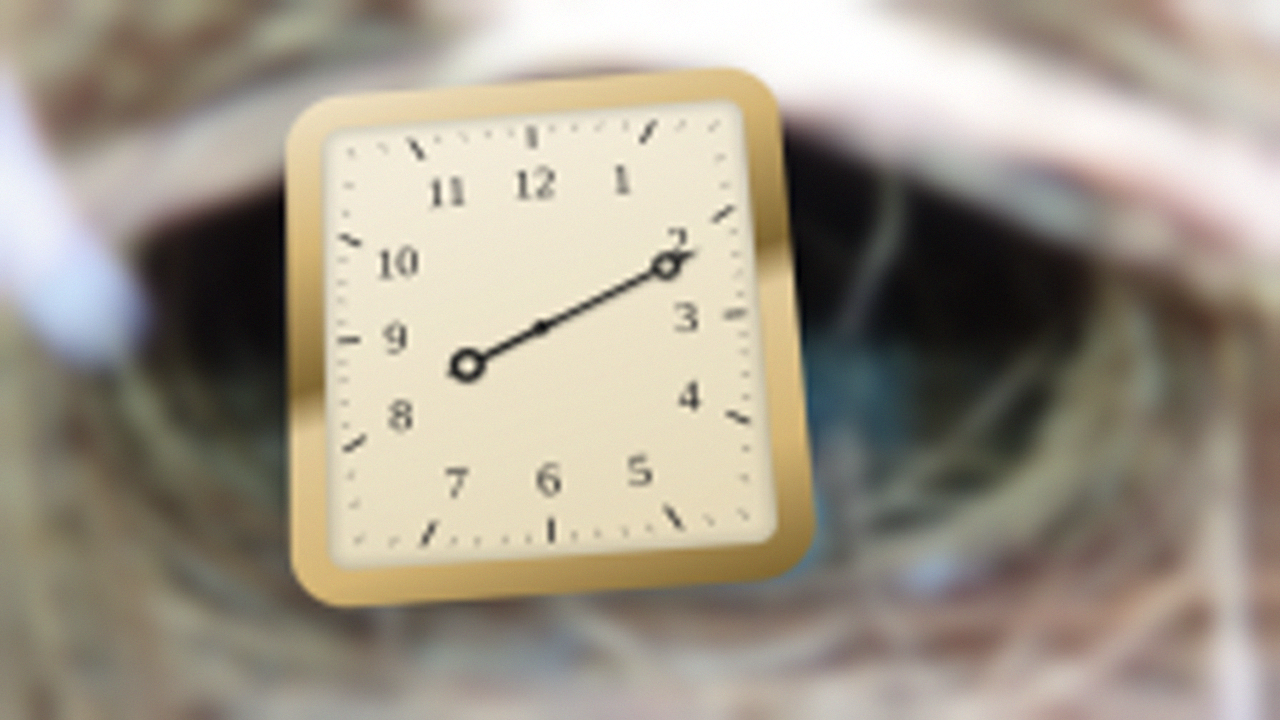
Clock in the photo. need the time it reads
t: 8:11
